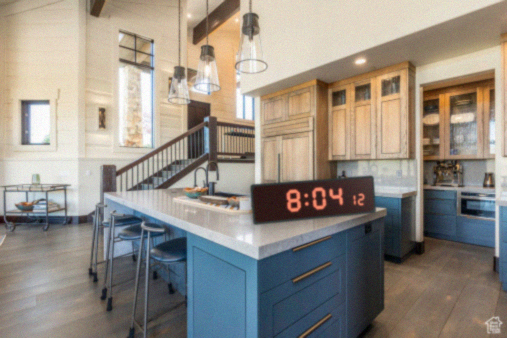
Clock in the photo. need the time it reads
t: 8:04:12
